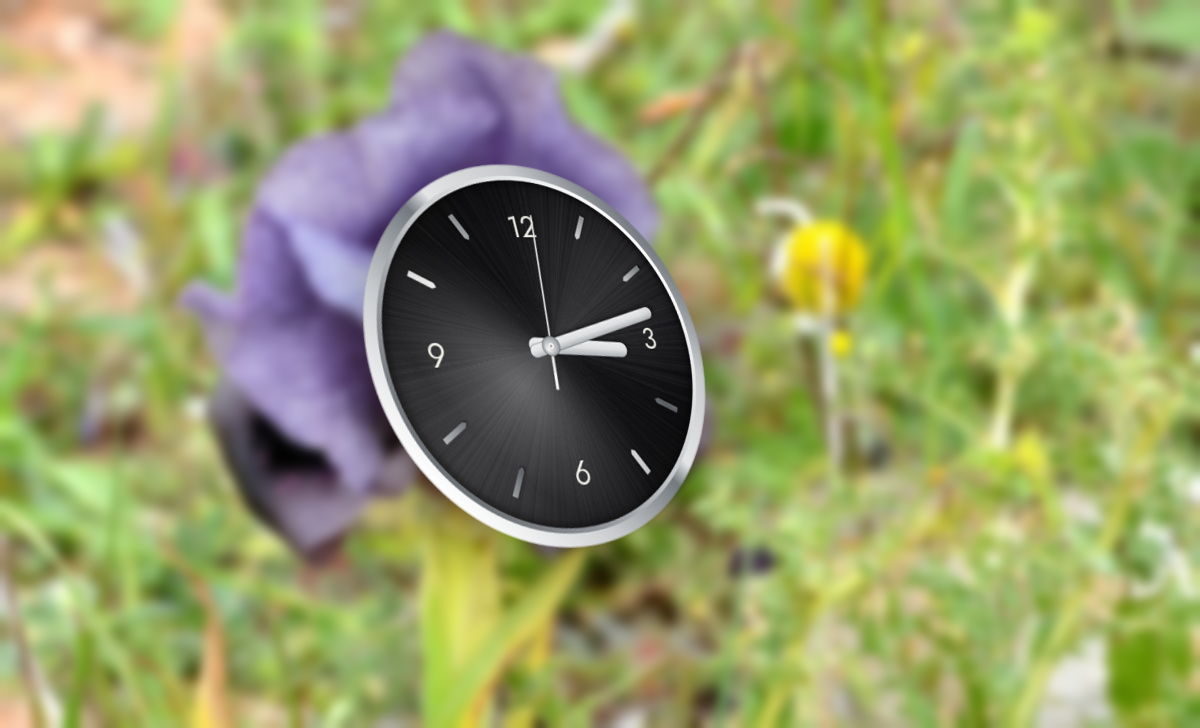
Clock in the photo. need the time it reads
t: 3:13:01
